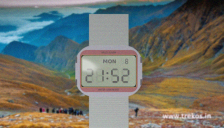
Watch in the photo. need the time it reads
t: 21:52
